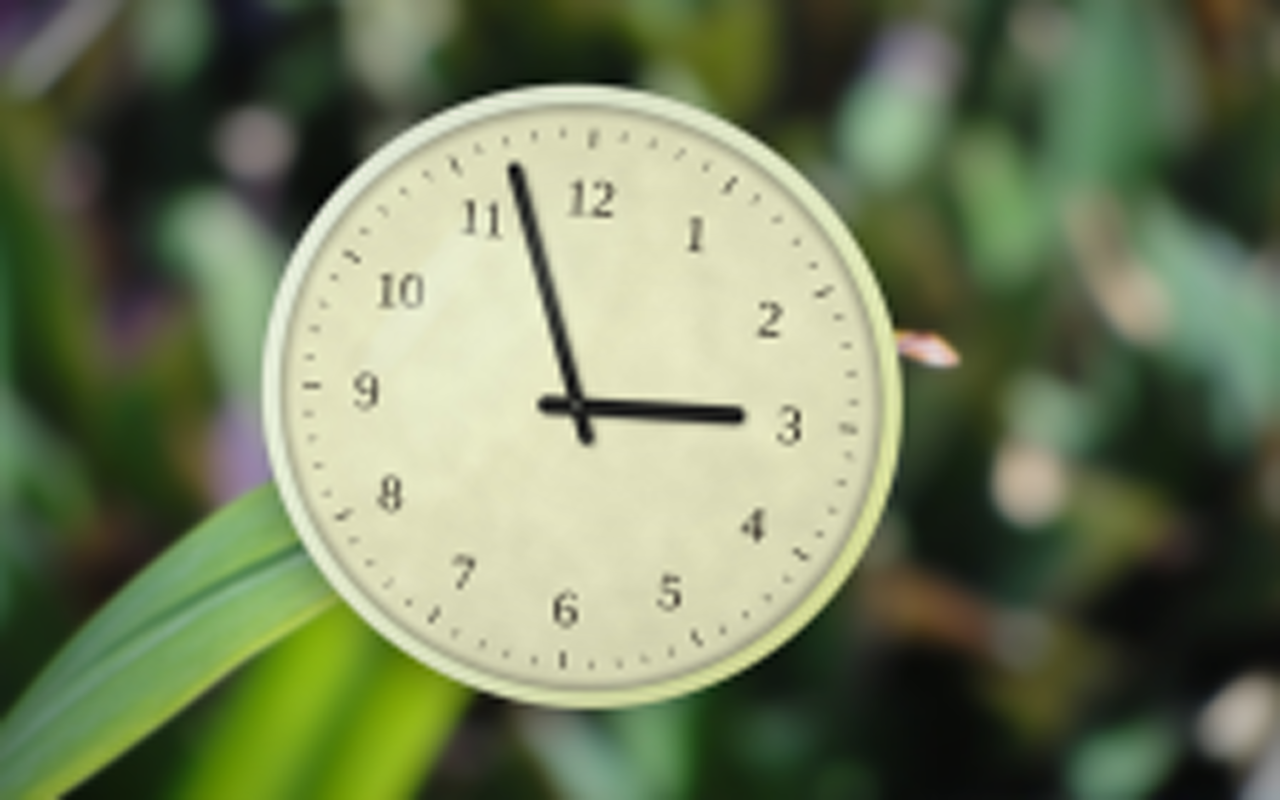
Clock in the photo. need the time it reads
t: 2:57
